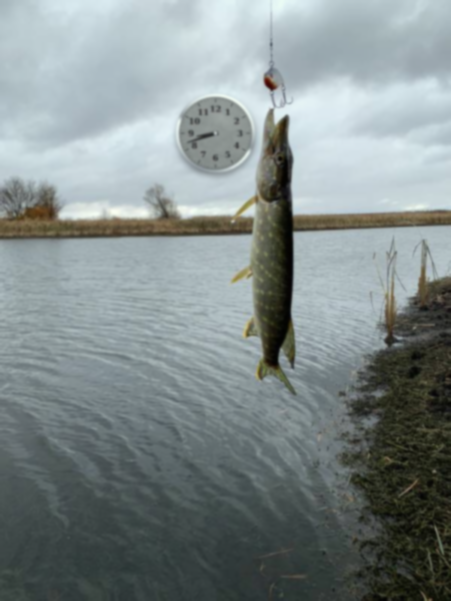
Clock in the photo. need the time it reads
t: 8:42
